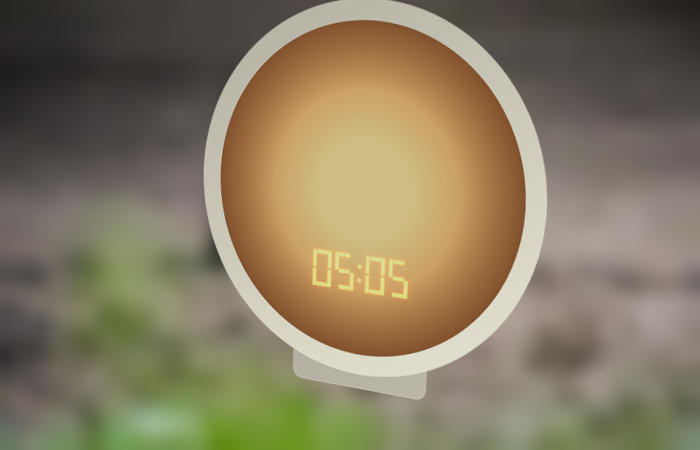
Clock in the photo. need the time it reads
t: 5:05
